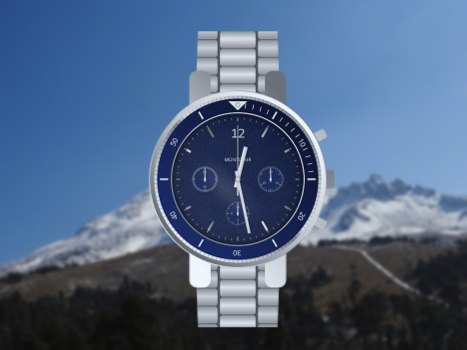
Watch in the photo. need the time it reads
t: 12:28
